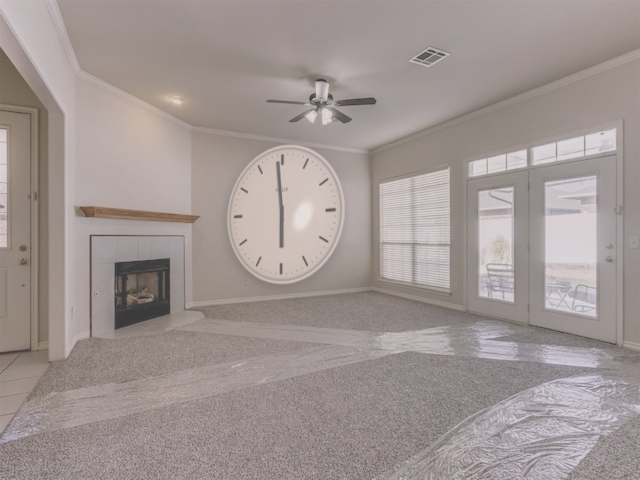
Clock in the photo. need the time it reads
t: 5:59
